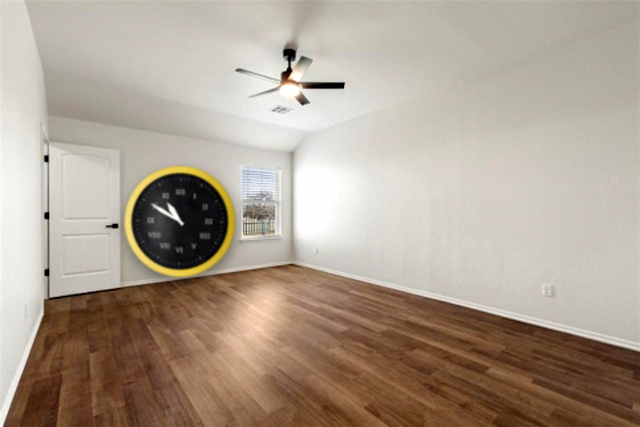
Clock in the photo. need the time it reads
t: 10:50
